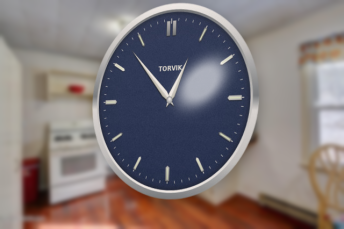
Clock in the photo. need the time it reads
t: 12:53
